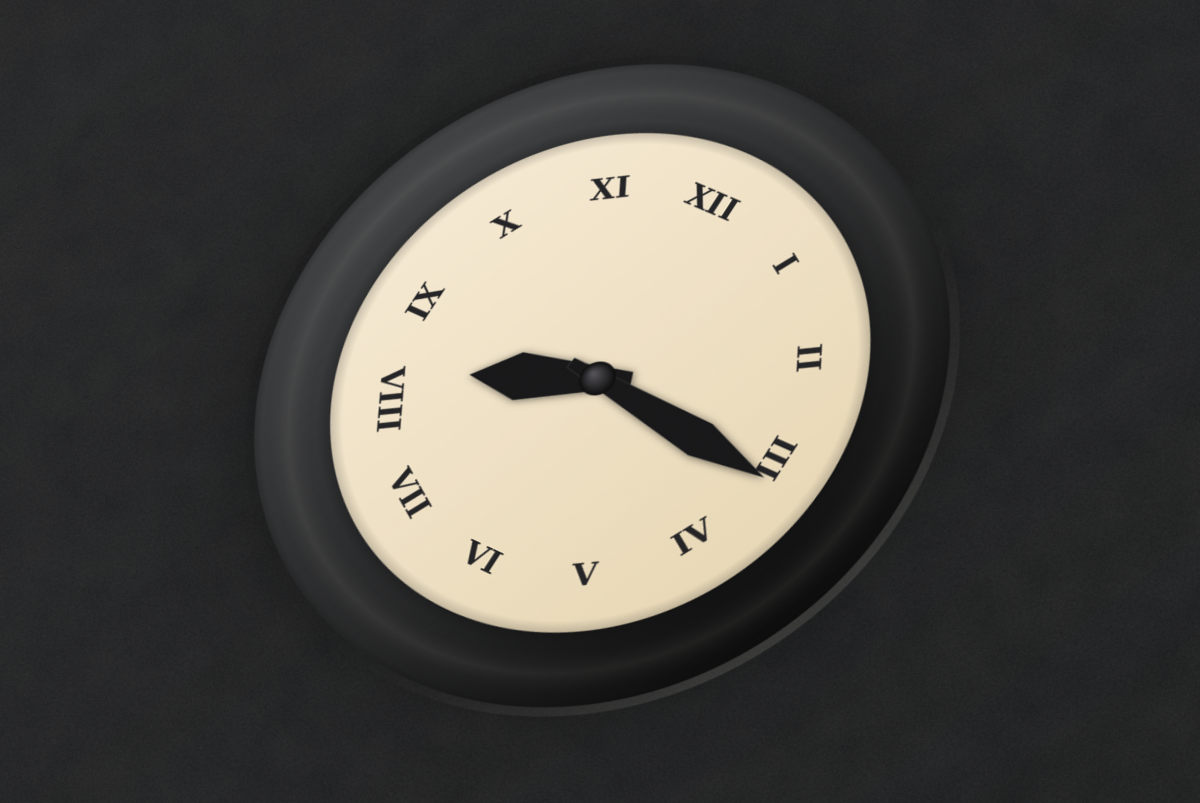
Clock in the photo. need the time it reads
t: 8:16
